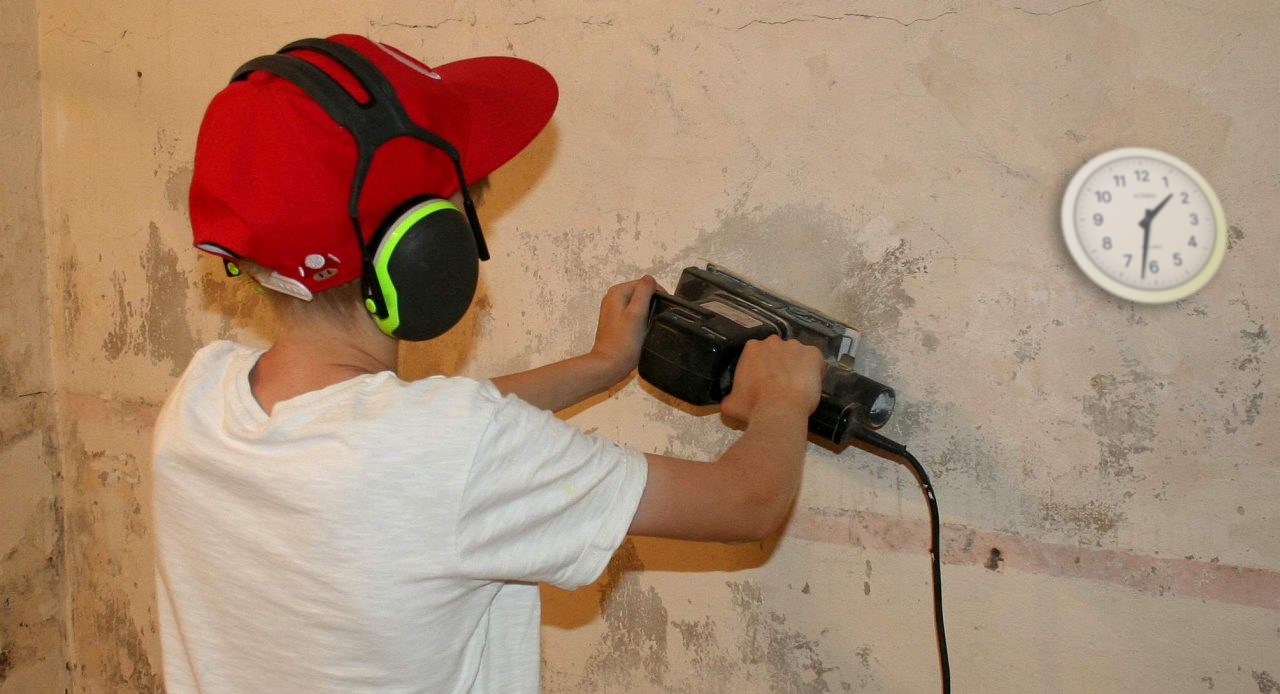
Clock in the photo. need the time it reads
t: 1:32
